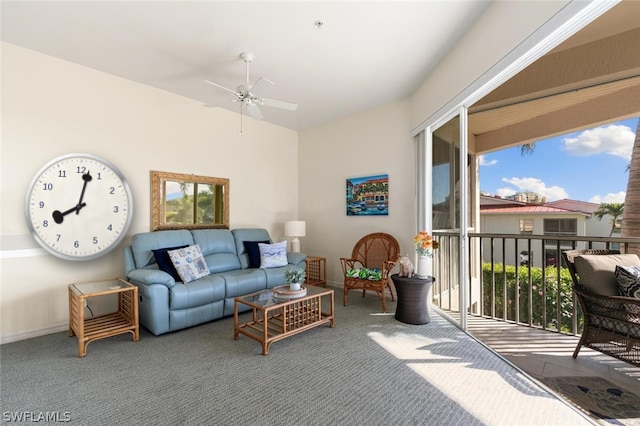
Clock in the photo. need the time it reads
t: 8:02
